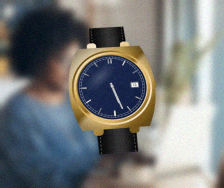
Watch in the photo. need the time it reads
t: 5:27
